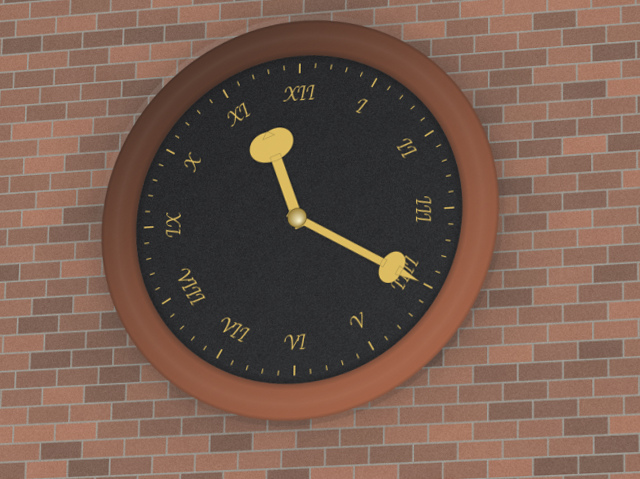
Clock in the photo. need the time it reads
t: 11:20
